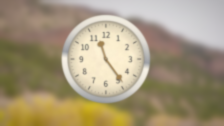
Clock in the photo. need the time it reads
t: 11:24
